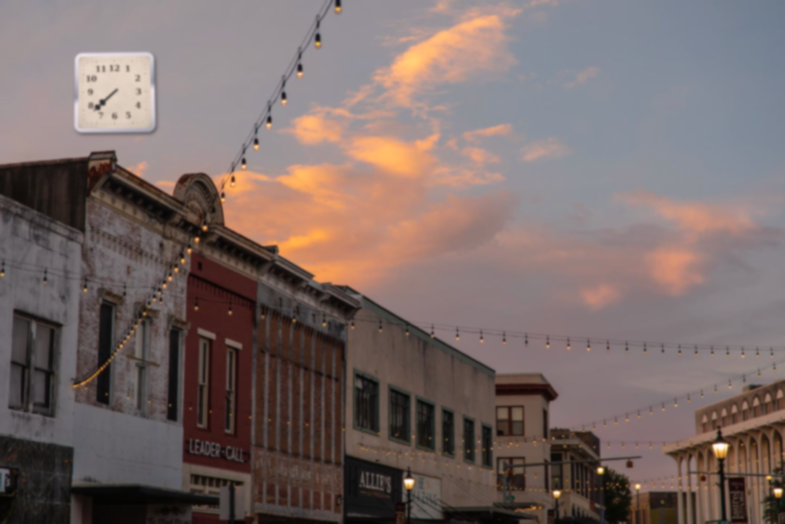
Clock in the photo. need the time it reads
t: 7:38
